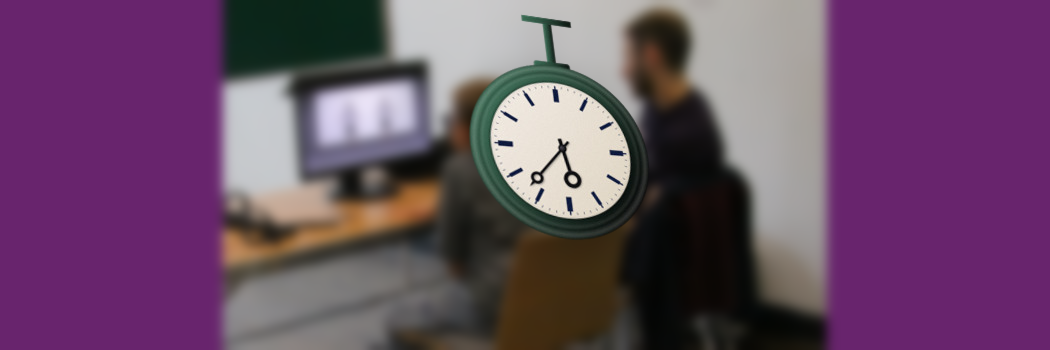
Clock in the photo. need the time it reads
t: 5:37
